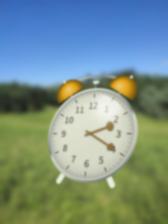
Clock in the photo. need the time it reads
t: 2:20
